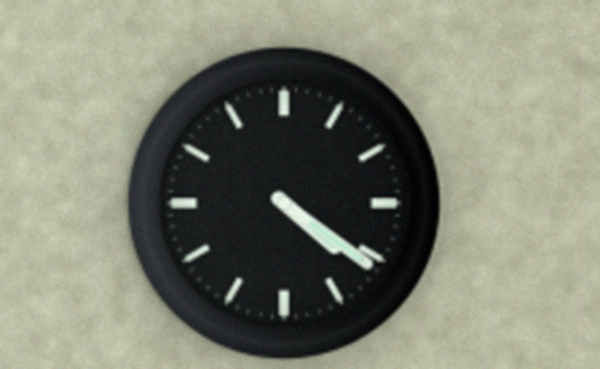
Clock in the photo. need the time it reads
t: 4:21
